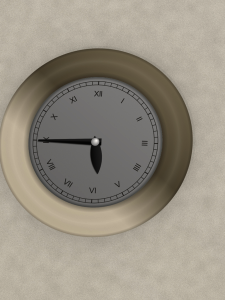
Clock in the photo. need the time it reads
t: 5:45
